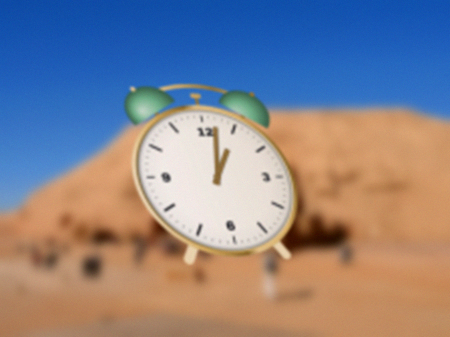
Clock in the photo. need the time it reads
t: 1:02
